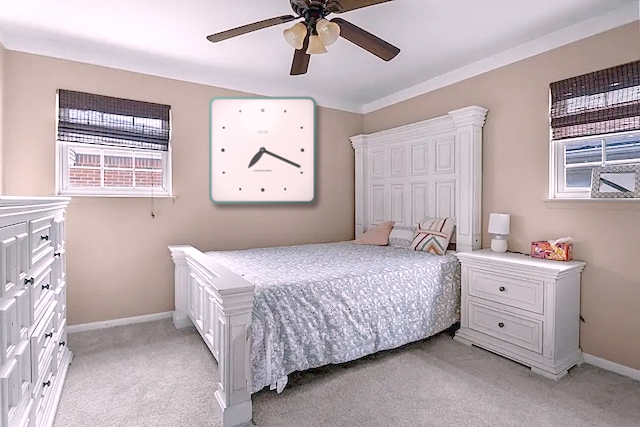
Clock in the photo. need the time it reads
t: 7:19
